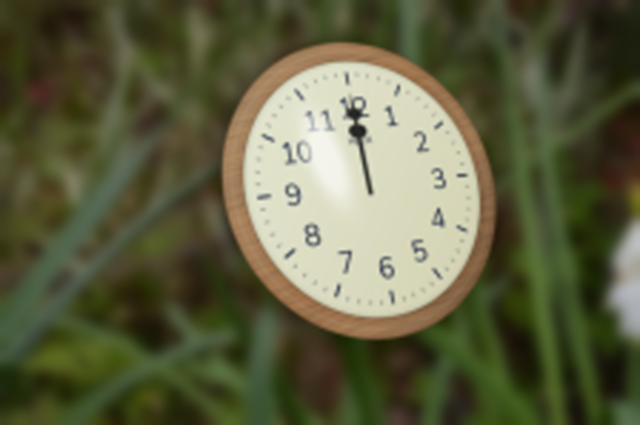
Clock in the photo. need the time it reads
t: 12:00
